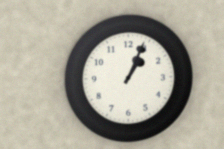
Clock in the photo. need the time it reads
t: 1:04
